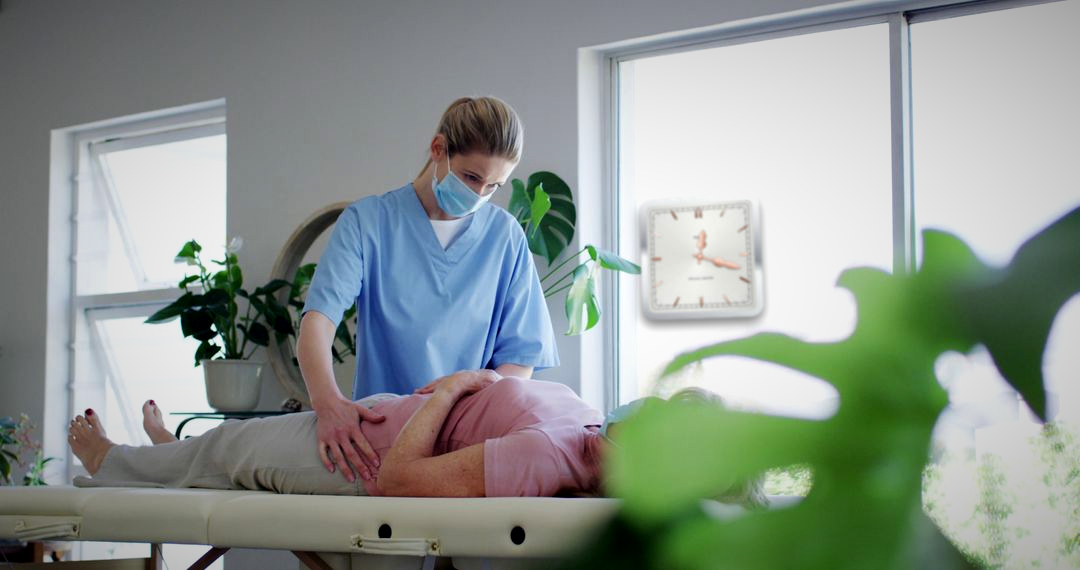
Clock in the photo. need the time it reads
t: 12:18
